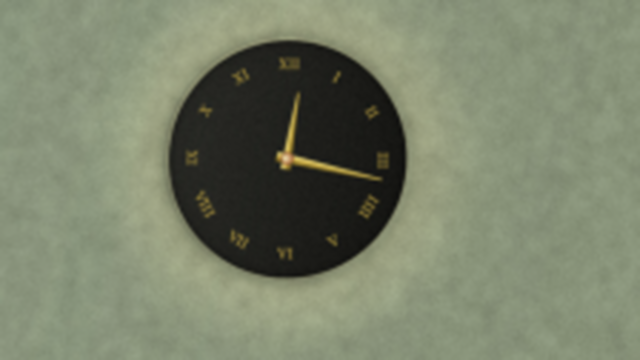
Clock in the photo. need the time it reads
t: 12:17
